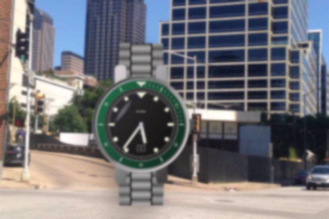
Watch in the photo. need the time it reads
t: 5:36
